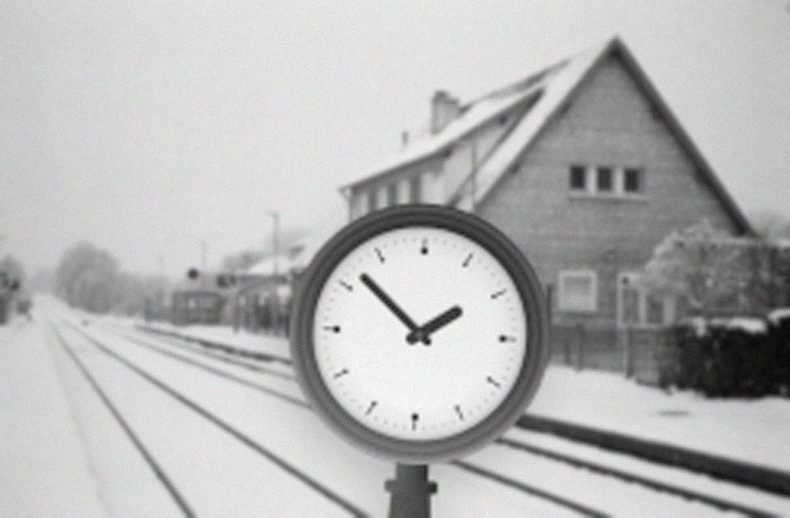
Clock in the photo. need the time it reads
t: 1:52
